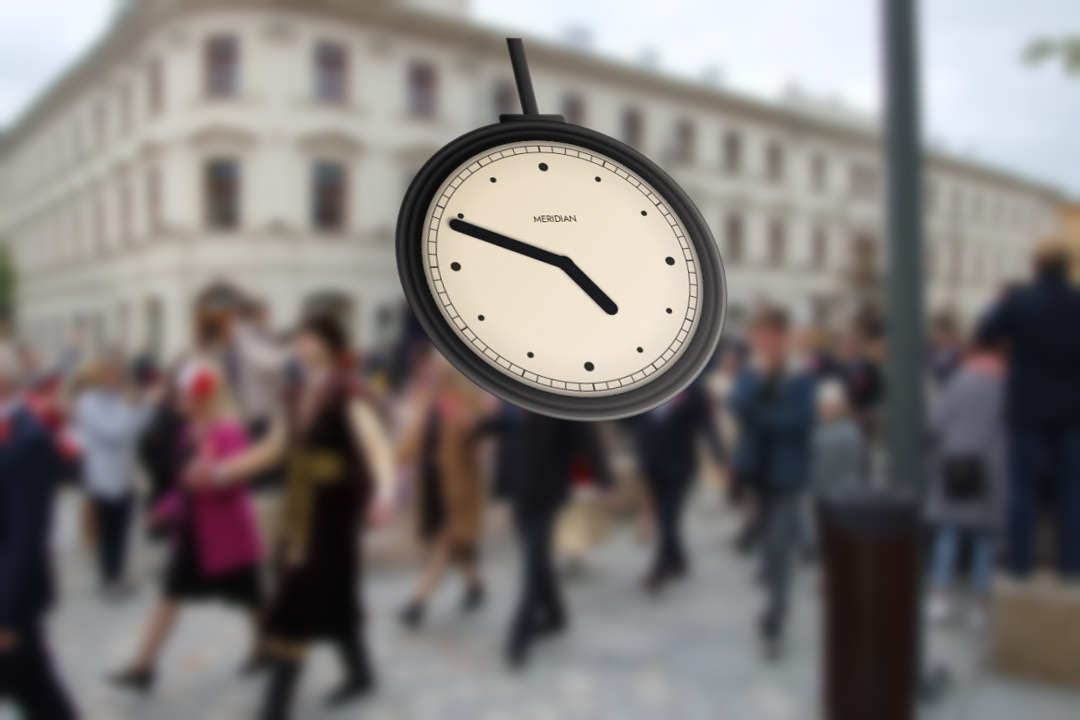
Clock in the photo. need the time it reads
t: 4:49
